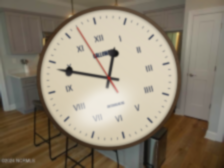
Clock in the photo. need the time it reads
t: 12:48:57
